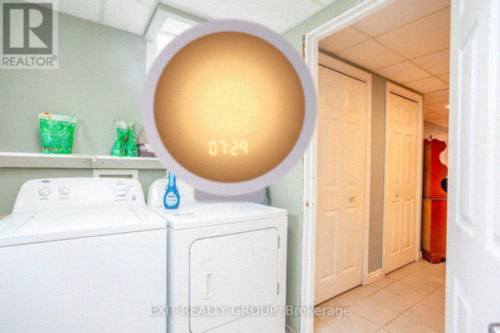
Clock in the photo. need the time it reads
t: 7:29
